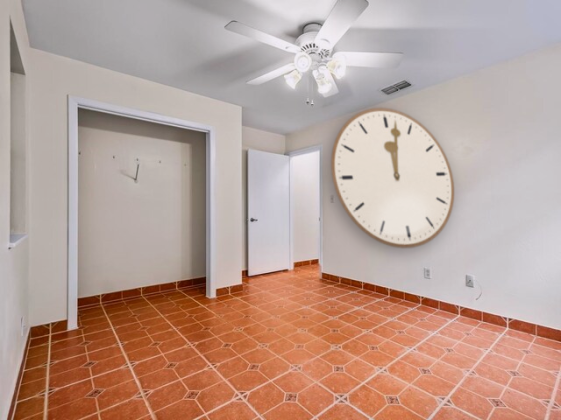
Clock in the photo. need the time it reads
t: 12:02
